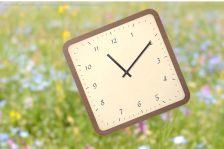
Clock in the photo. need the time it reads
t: 11:10
